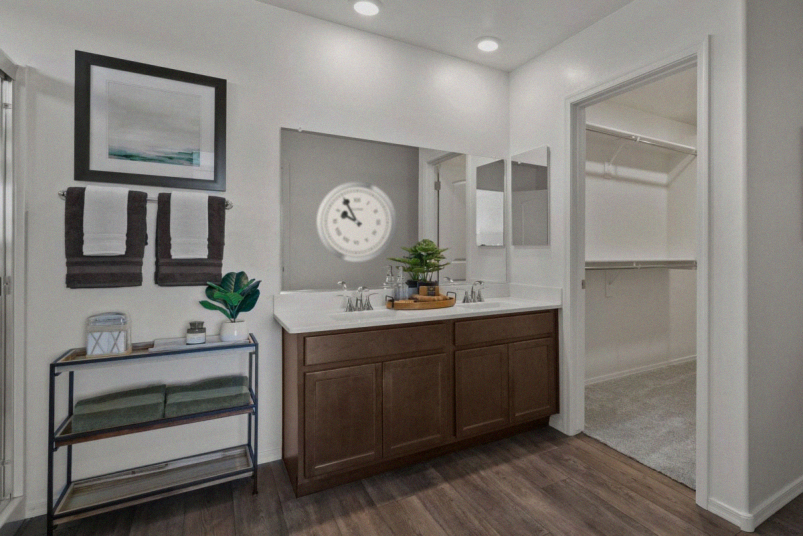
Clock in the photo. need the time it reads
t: 9:55
